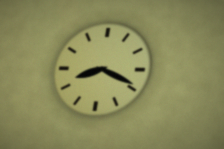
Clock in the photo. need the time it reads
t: 8:19
